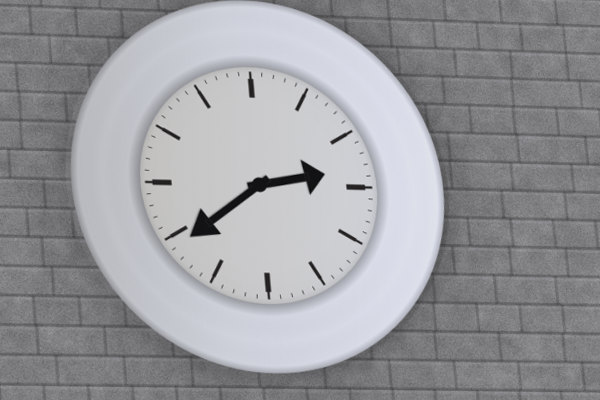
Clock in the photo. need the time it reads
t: 2:39
